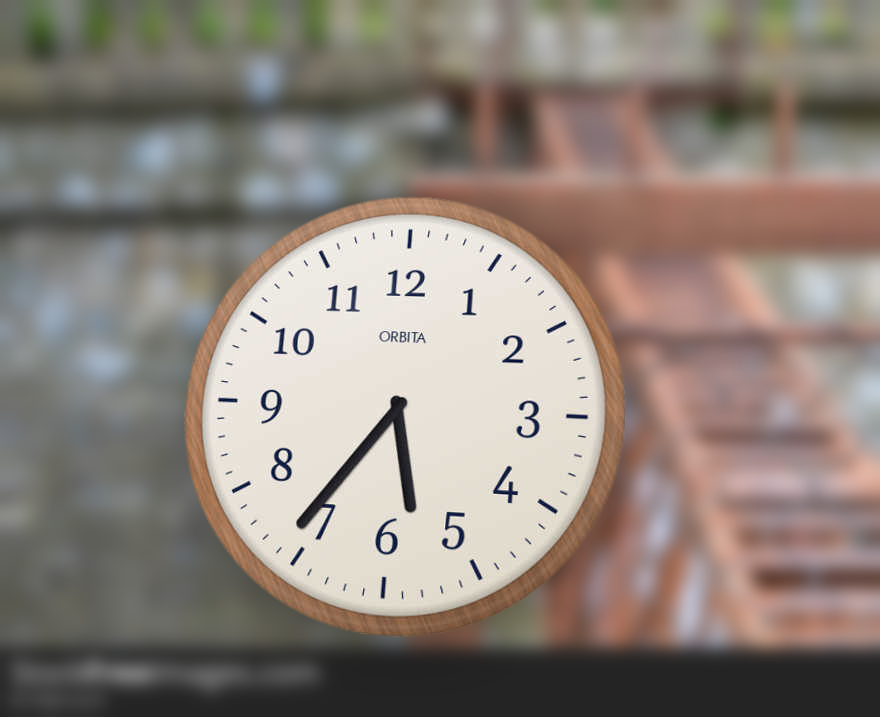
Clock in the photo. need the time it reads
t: 5:36
